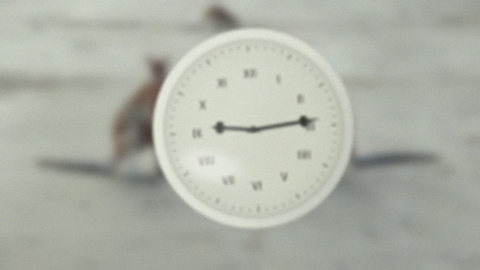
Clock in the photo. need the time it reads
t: 9:14
